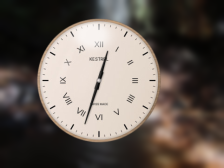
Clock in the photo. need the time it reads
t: 12:33
